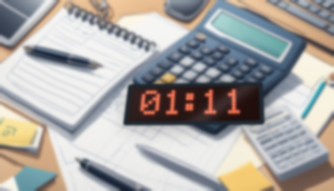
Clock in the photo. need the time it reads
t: 1:11
